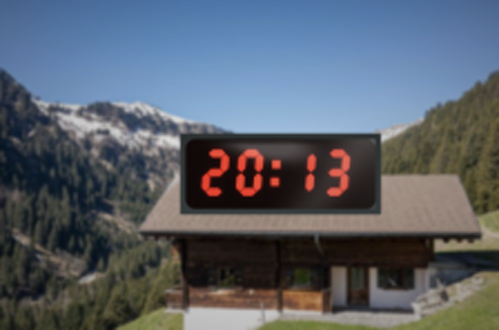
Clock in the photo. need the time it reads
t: 20:13
